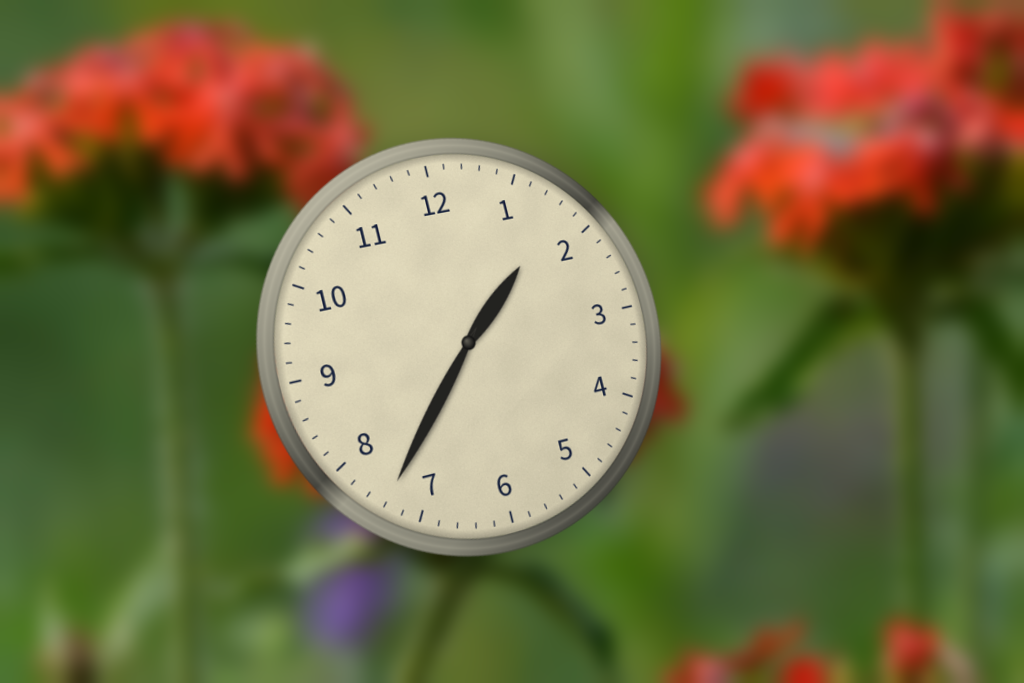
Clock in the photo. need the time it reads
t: 1:37
